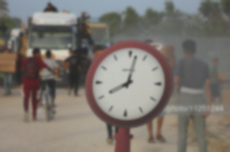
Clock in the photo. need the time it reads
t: 8:02
